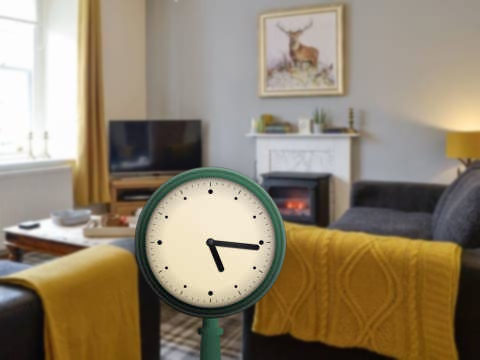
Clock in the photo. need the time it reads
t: 5:16
